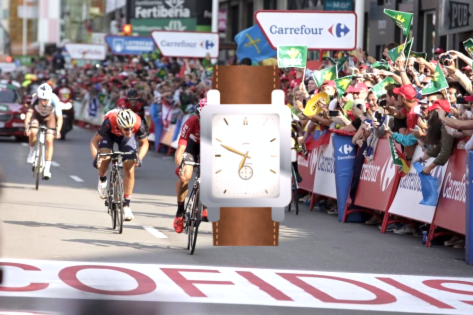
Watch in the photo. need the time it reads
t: 6:49
